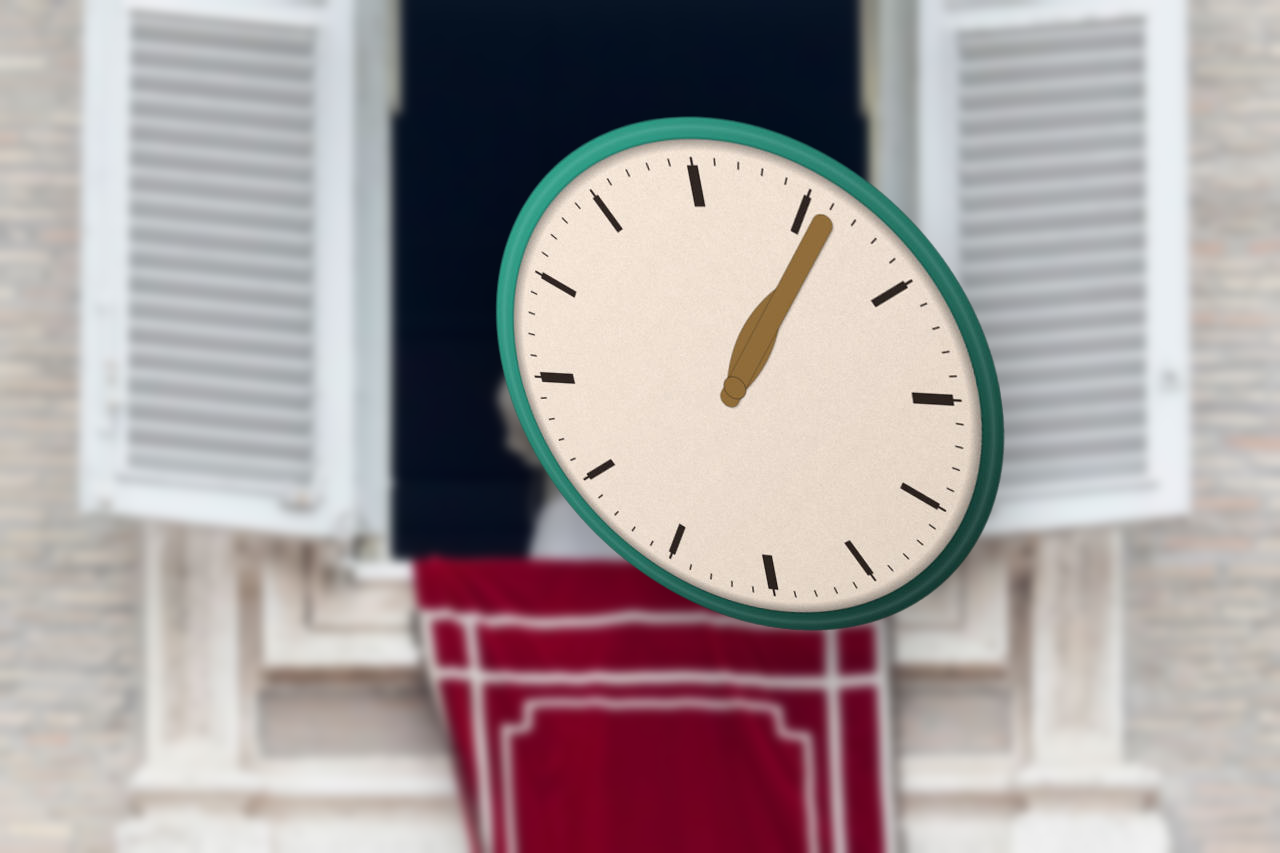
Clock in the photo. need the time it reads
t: 1:06
